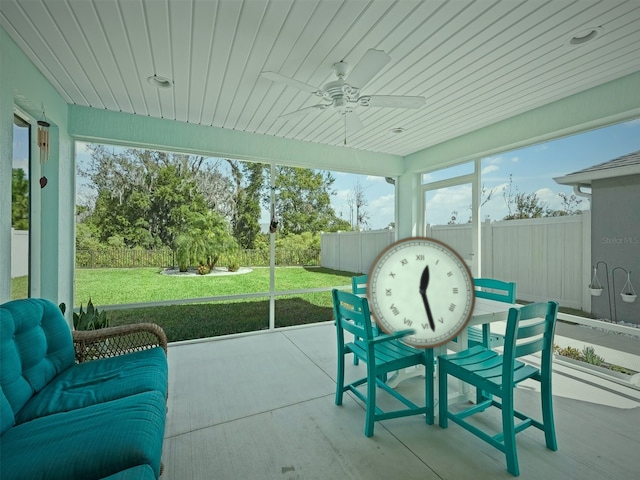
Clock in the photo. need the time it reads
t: 12:28
